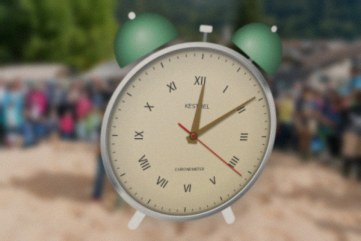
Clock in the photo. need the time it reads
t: 12:09:21
